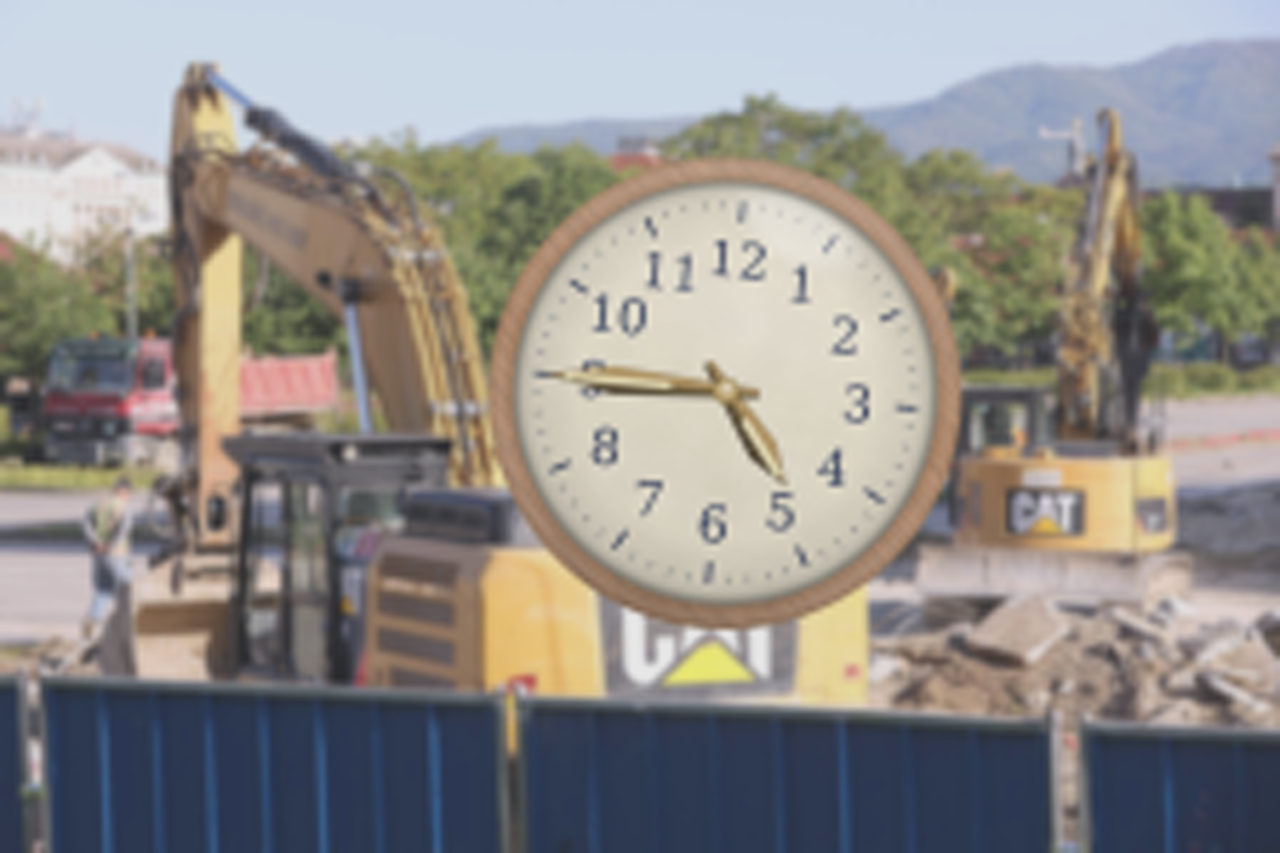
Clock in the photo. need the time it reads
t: 4:45
